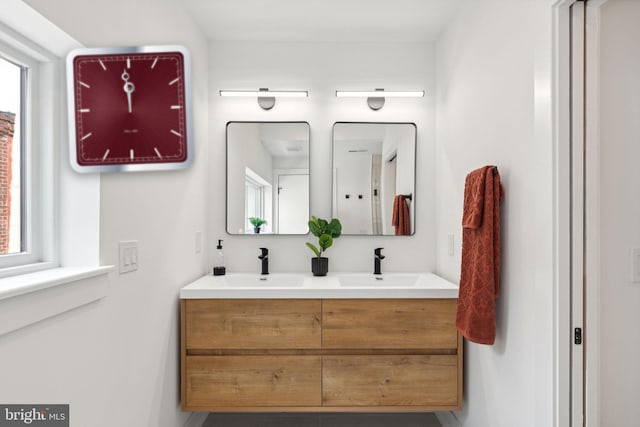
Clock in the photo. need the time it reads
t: 11:59
